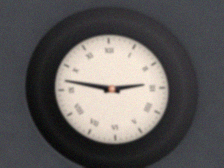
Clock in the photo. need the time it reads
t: 2:47
